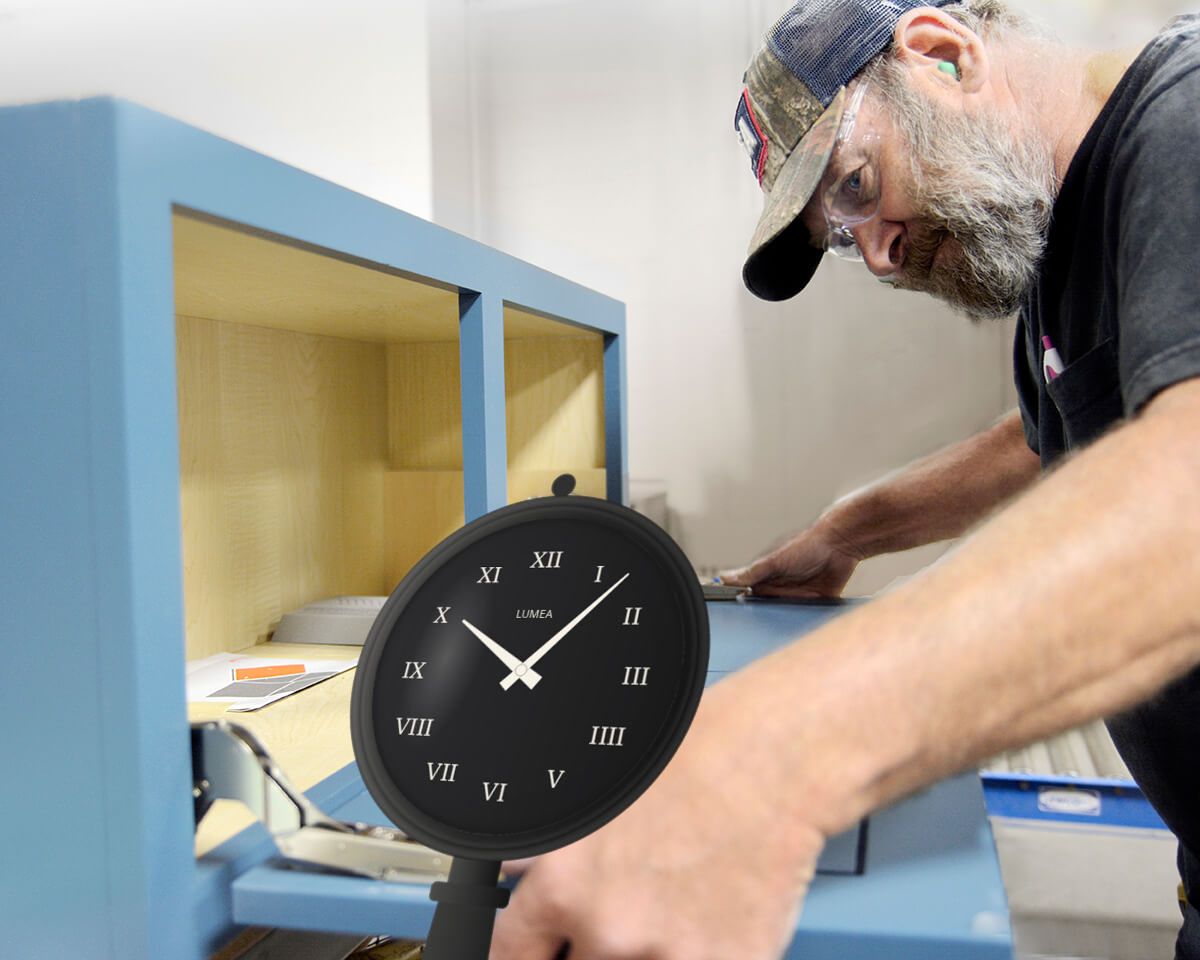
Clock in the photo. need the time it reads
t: 10:07
